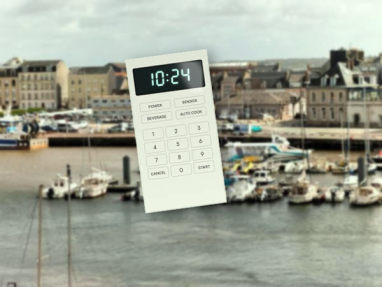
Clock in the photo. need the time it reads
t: 10:24
